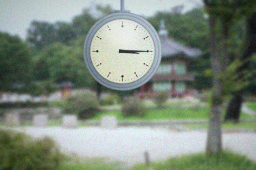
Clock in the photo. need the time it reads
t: 3:15
